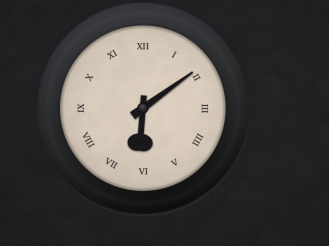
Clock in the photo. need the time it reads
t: 6:09
